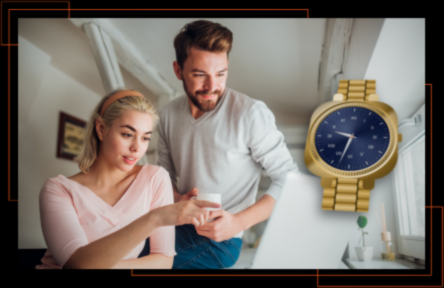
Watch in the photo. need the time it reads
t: 9:33
